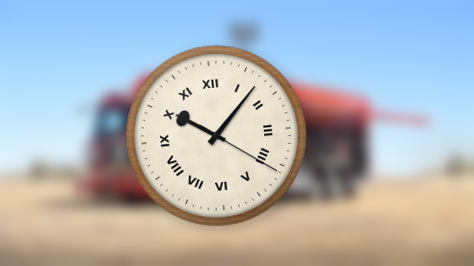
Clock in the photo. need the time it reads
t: 10:07:21
